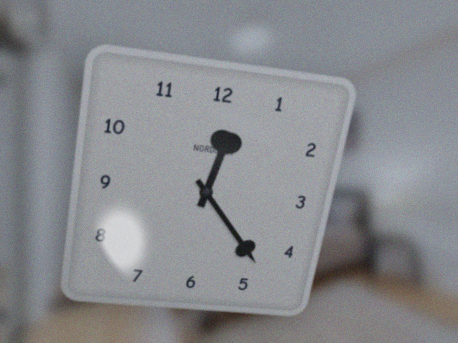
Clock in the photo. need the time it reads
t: 12:23
